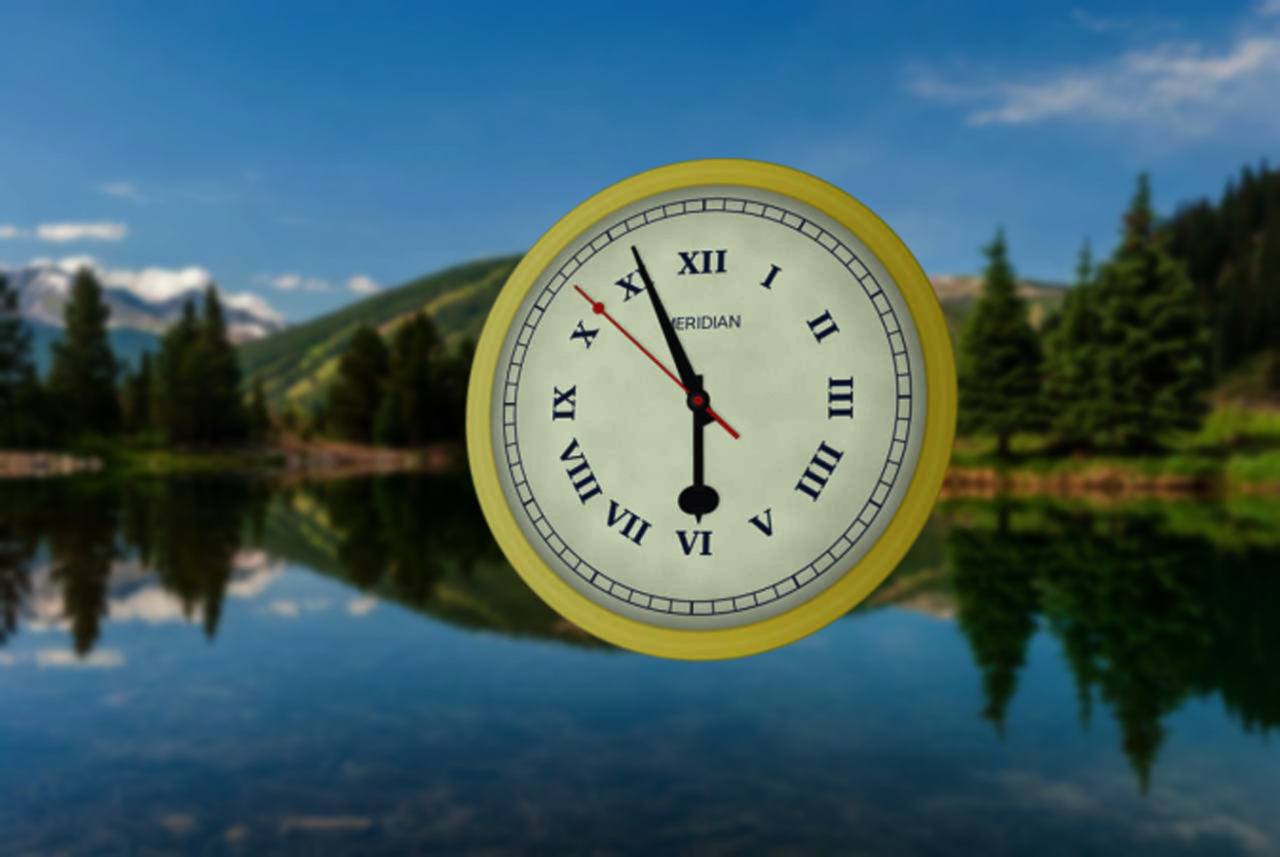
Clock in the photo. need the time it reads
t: 5:55:52
